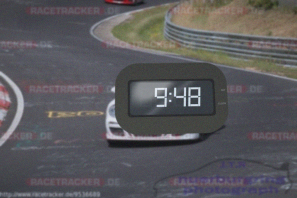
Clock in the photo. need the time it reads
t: 9:48
